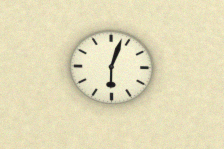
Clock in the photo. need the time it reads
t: 6:03
